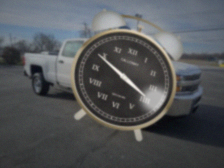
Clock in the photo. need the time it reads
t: 3:49
